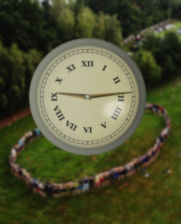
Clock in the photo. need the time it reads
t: 9:14
